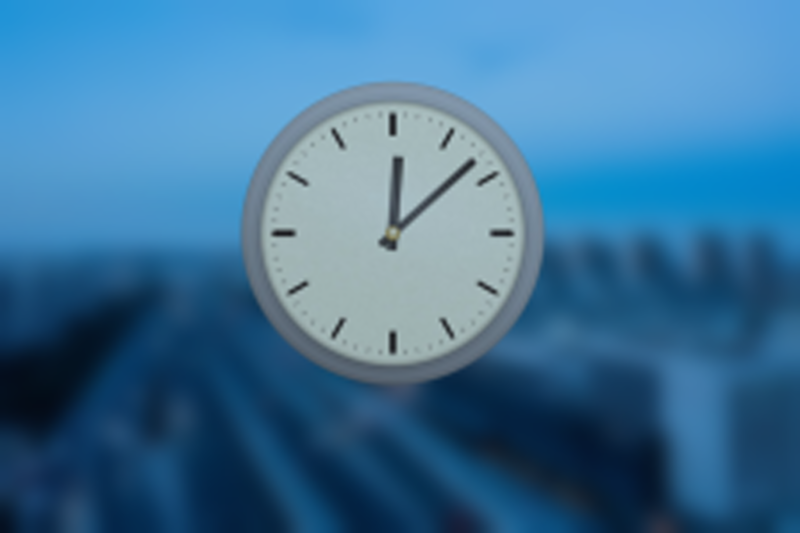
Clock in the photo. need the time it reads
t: 12:08
